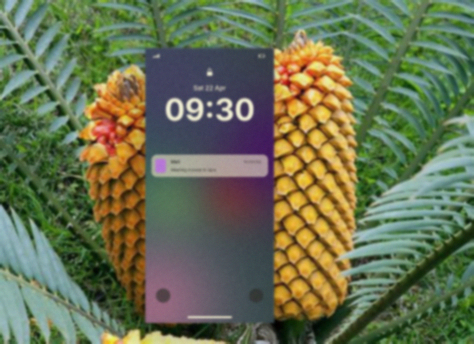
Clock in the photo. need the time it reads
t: 9:30
